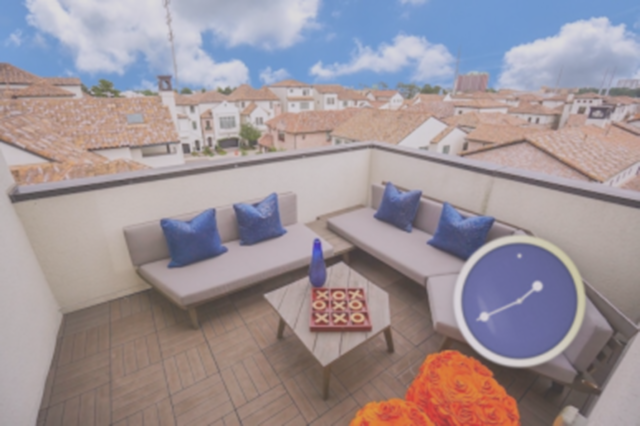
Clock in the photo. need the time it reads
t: 1:41
